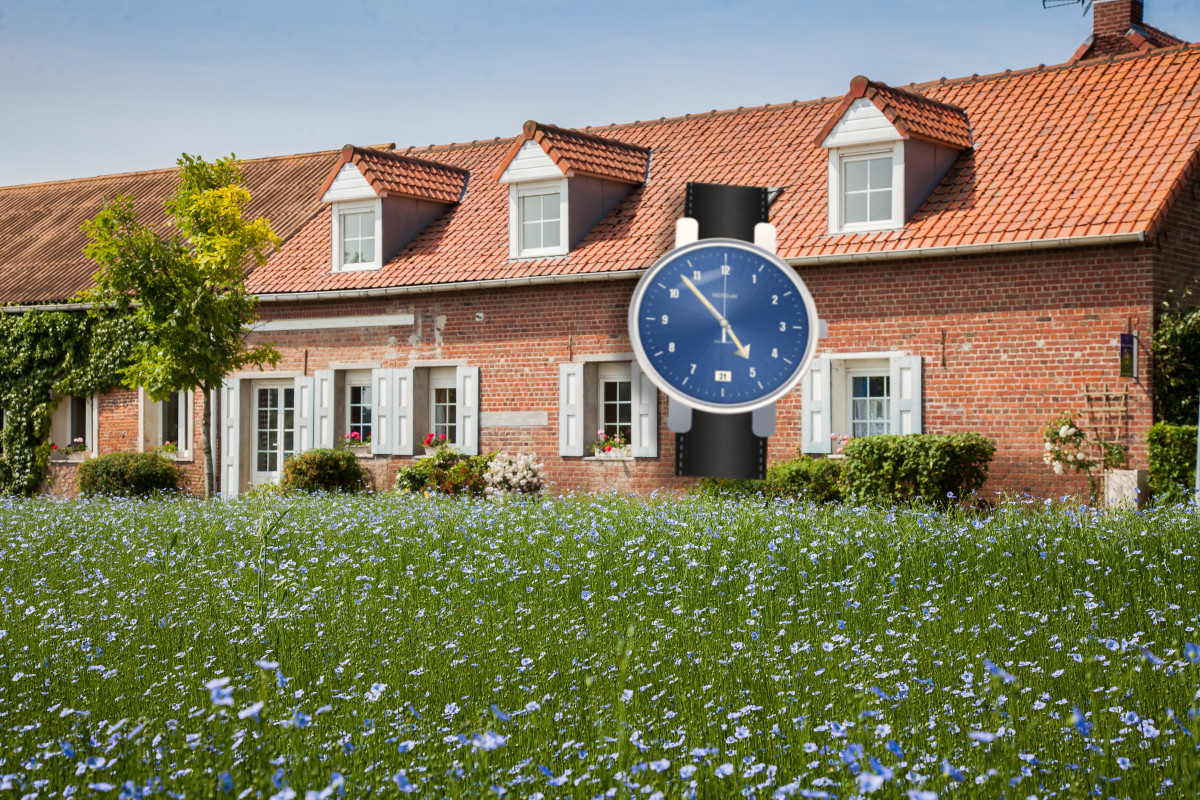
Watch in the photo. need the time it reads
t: 4:53:00
